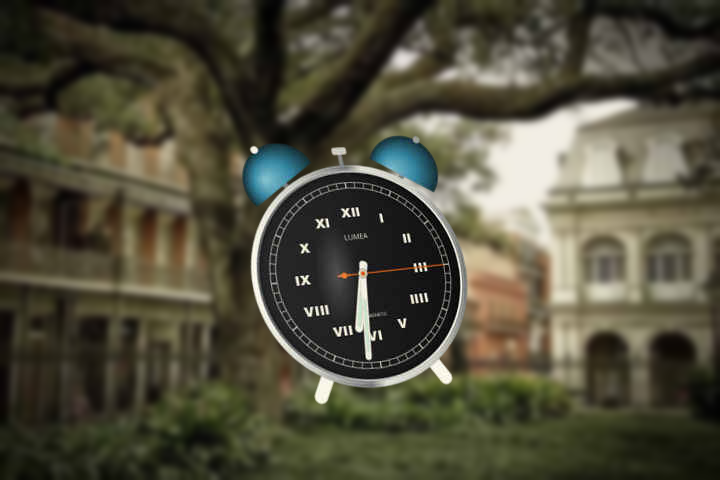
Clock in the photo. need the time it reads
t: 6:31:15
